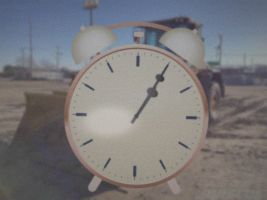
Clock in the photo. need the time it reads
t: 1:05
